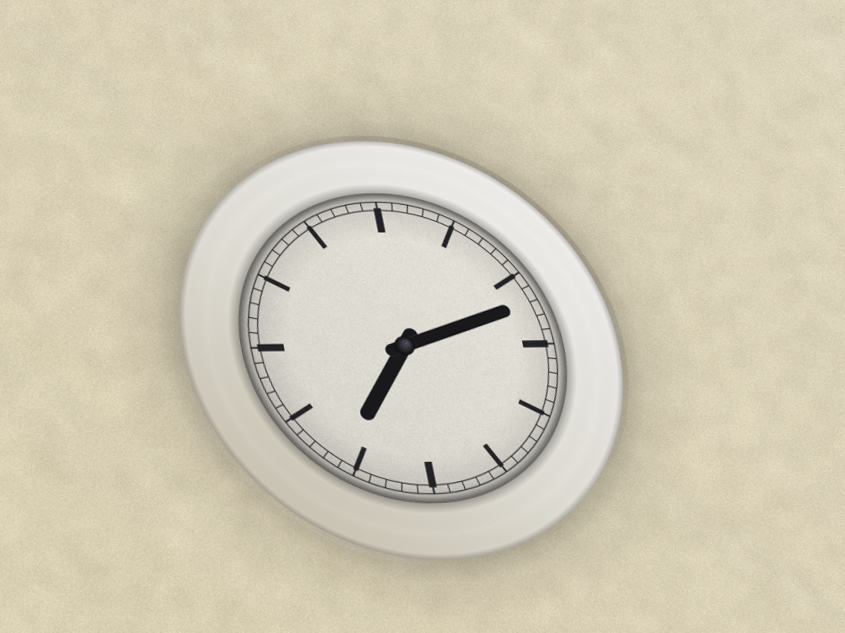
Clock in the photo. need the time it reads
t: 7:12
